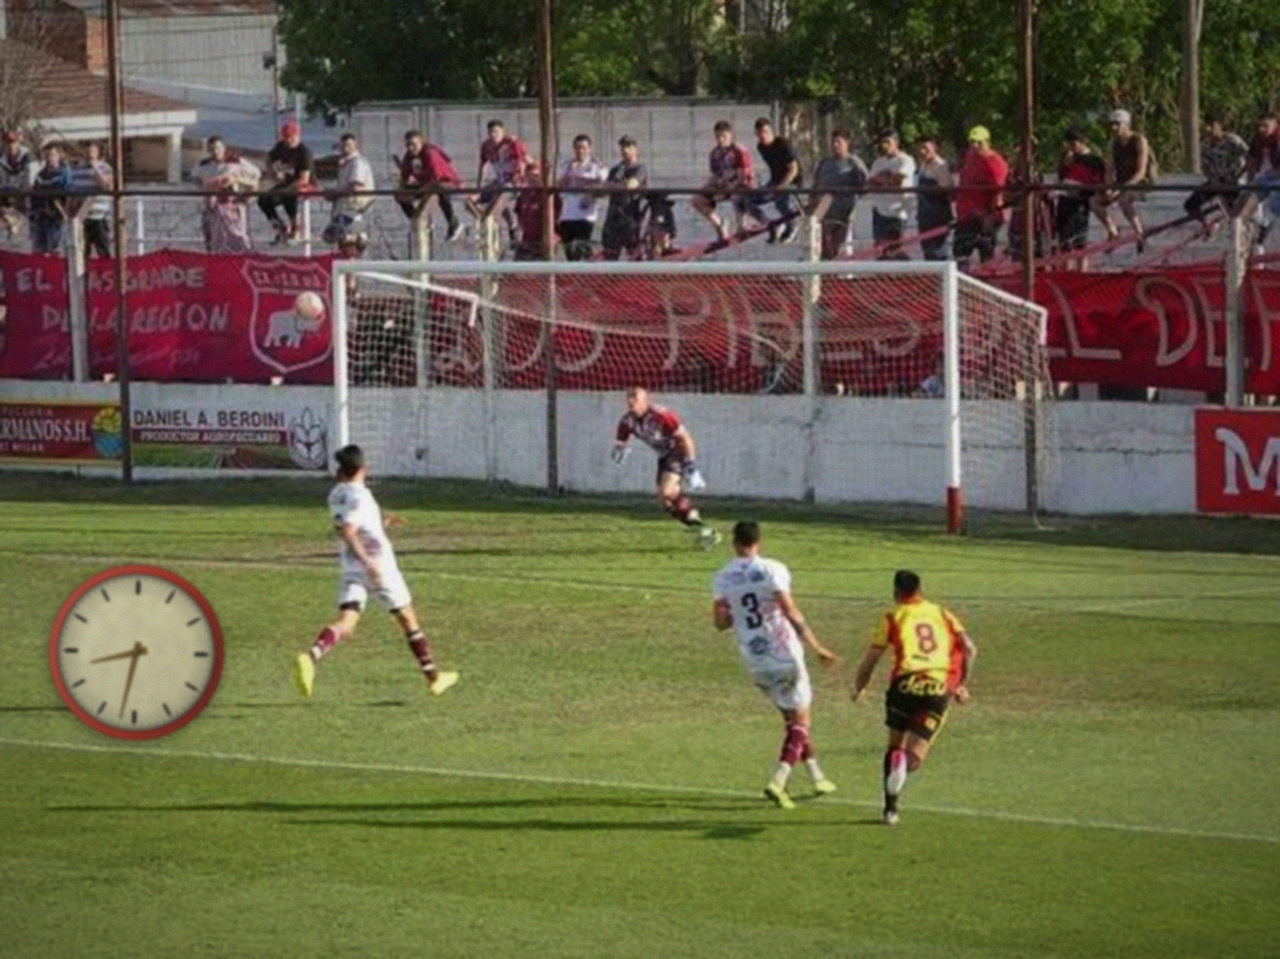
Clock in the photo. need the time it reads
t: 8:32
